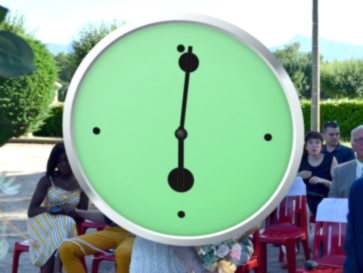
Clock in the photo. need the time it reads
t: 6:01
